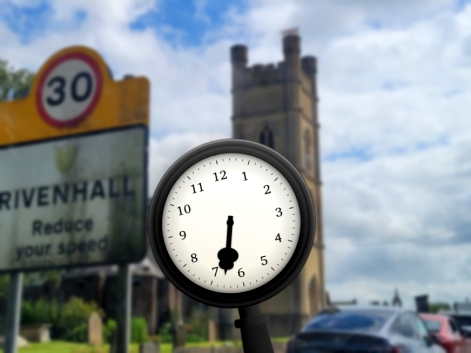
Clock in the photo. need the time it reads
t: 6:33
